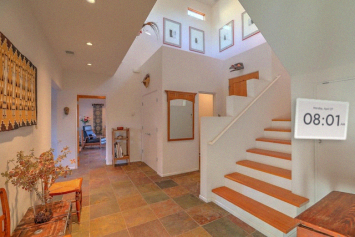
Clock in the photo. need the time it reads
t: 8:01
